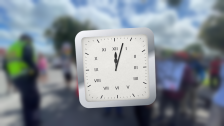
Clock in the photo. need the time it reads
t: 12:03
